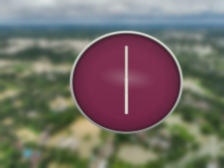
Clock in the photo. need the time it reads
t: 6:00
